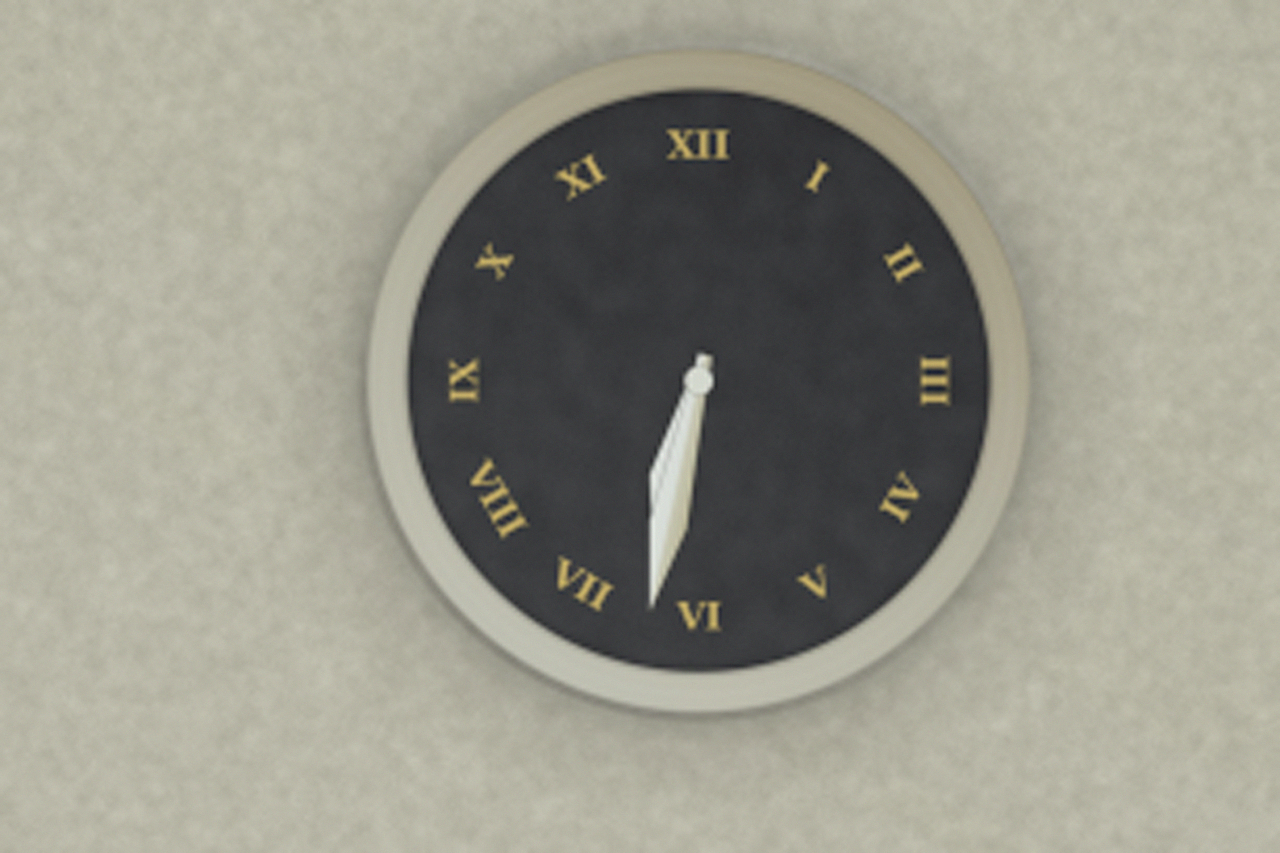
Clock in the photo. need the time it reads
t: 6:32
